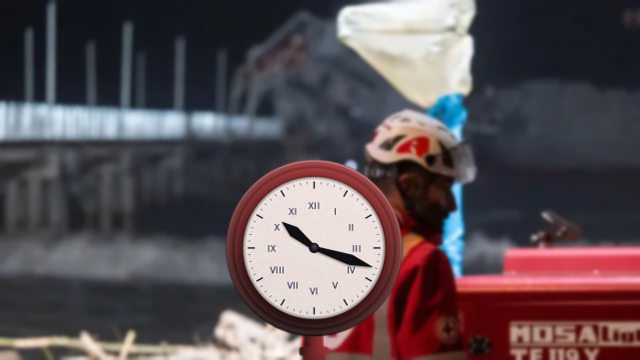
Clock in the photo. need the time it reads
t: 10:18
